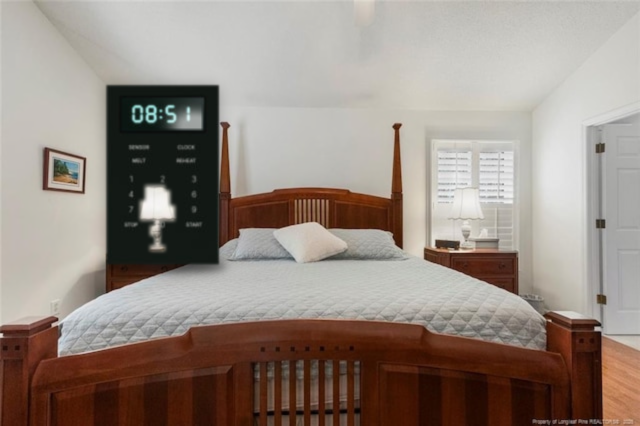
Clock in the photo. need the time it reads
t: 8:51
